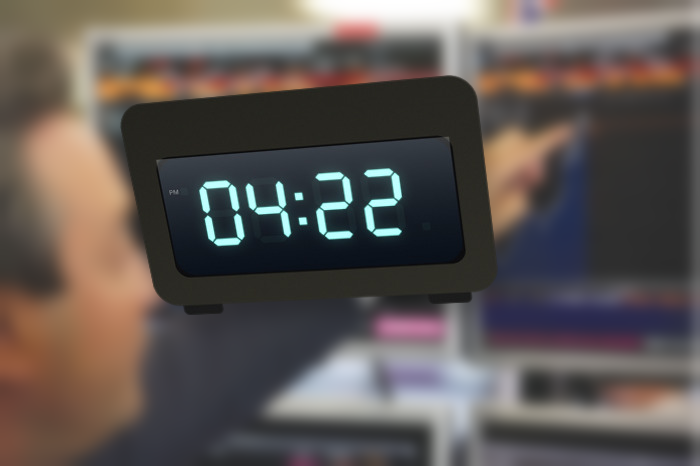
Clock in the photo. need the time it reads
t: 4:22
